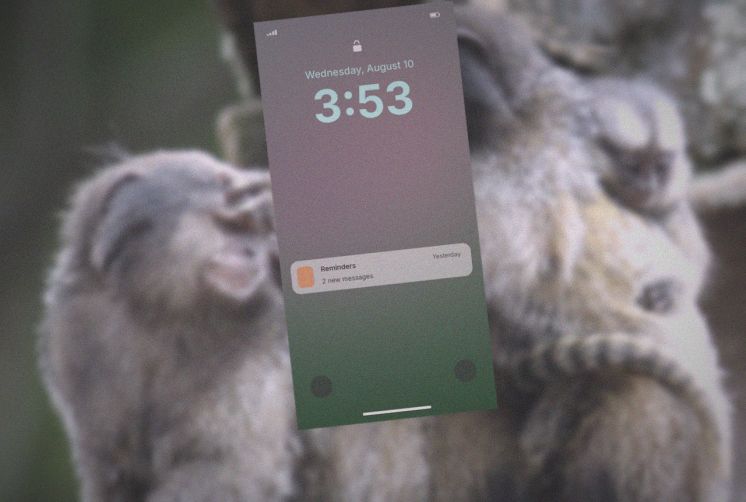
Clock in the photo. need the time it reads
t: 3:53
